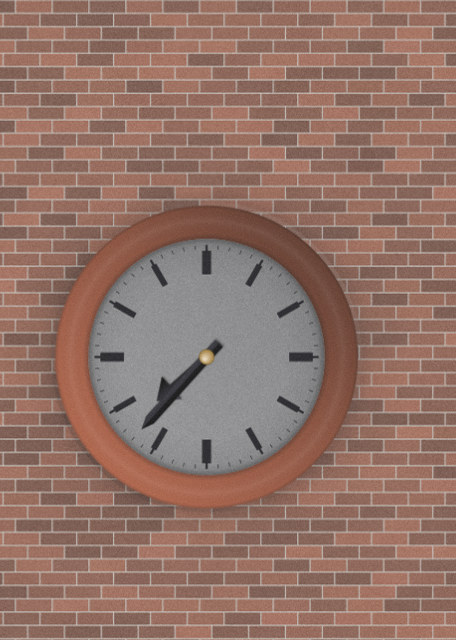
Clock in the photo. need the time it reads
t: 7:37
